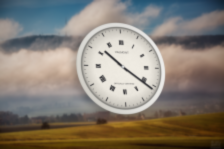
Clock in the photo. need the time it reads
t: 10:21
